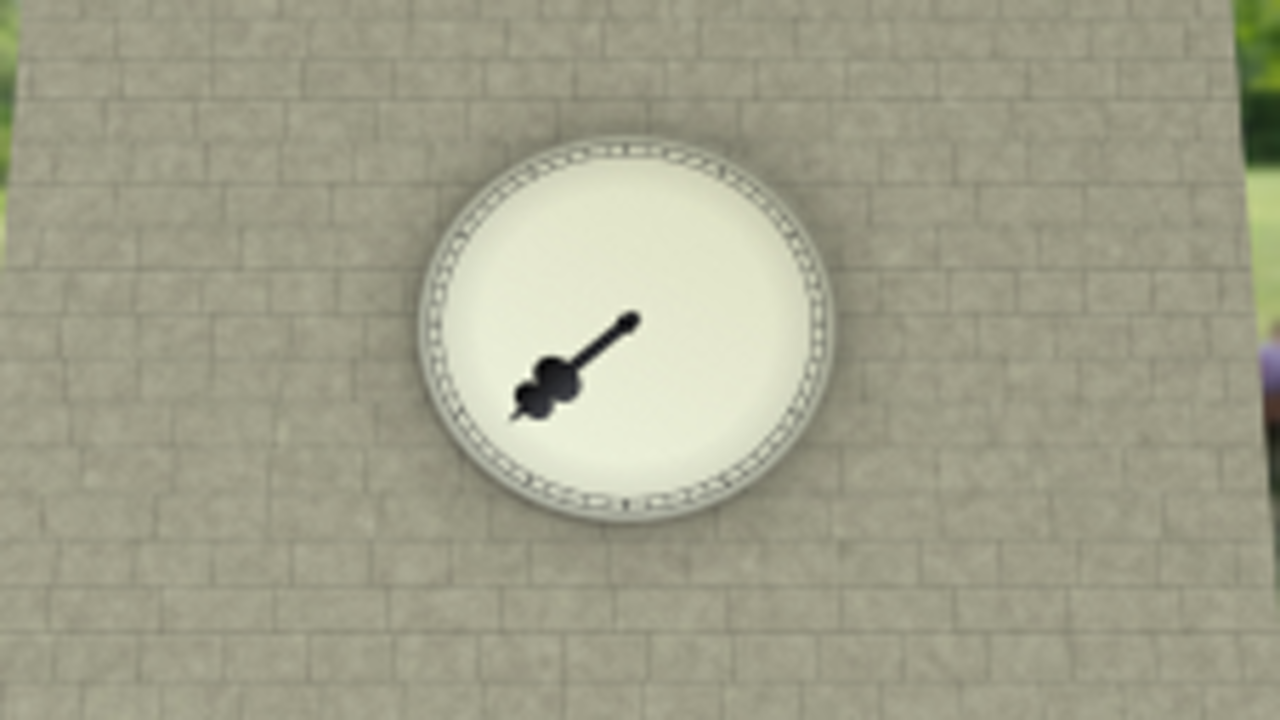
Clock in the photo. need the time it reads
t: 7:38
